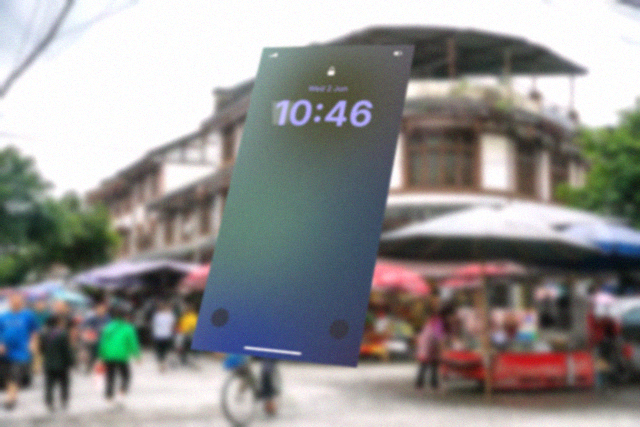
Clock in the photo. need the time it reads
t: 10:46
